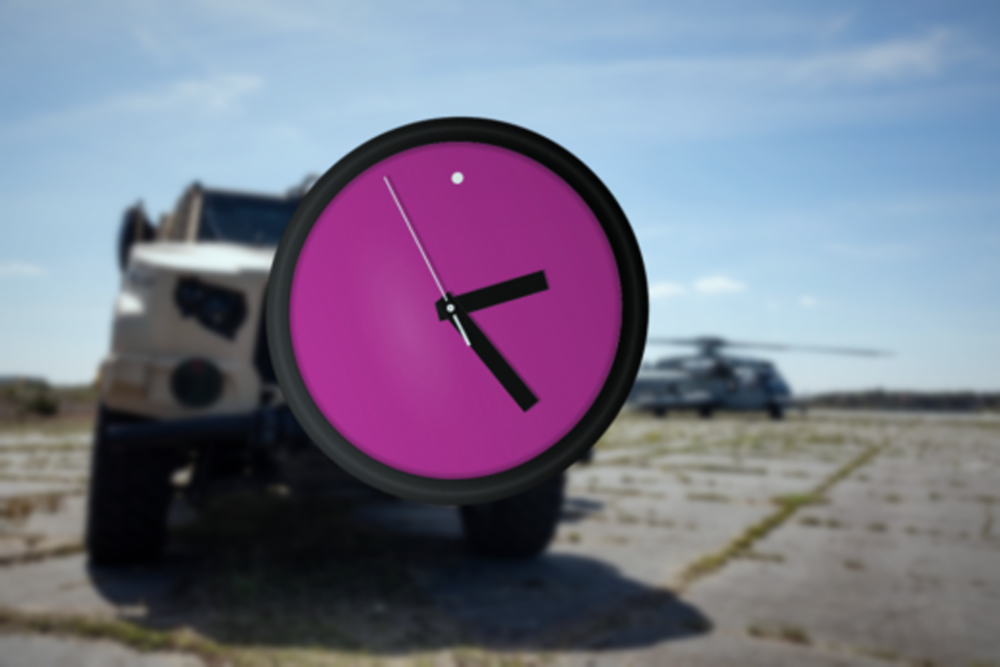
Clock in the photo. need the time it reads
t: 2:22:55
